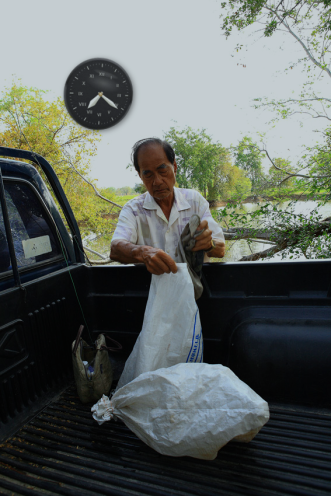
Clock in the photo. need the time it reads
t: 7:21
